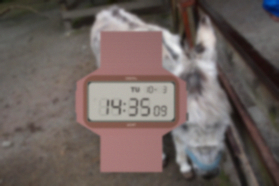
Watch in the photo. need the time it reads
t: 14:35
